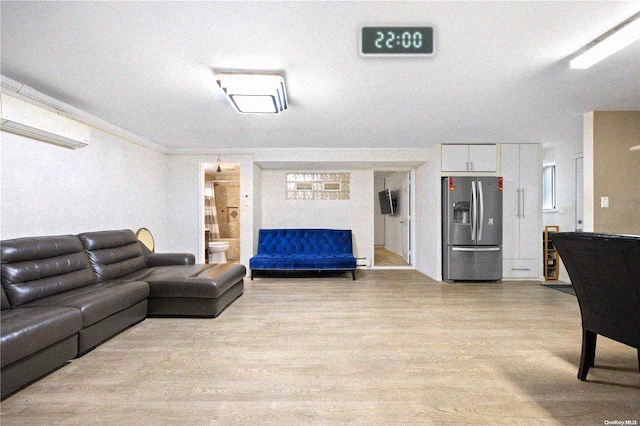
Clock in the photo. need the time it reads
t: 22:00
